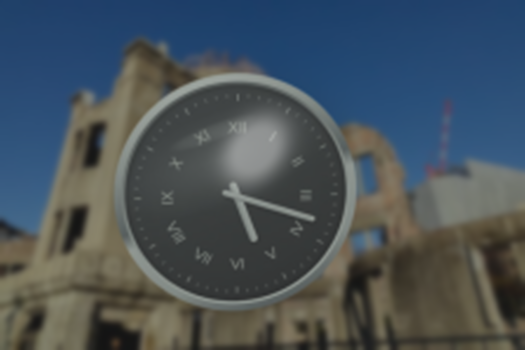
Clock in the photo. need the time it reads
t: 5:18
